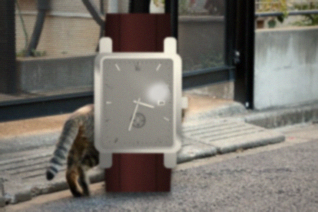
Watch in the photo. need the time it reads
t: 3:33
